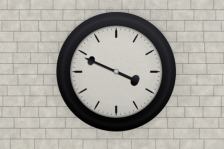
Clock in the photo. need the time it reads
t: 3:49
